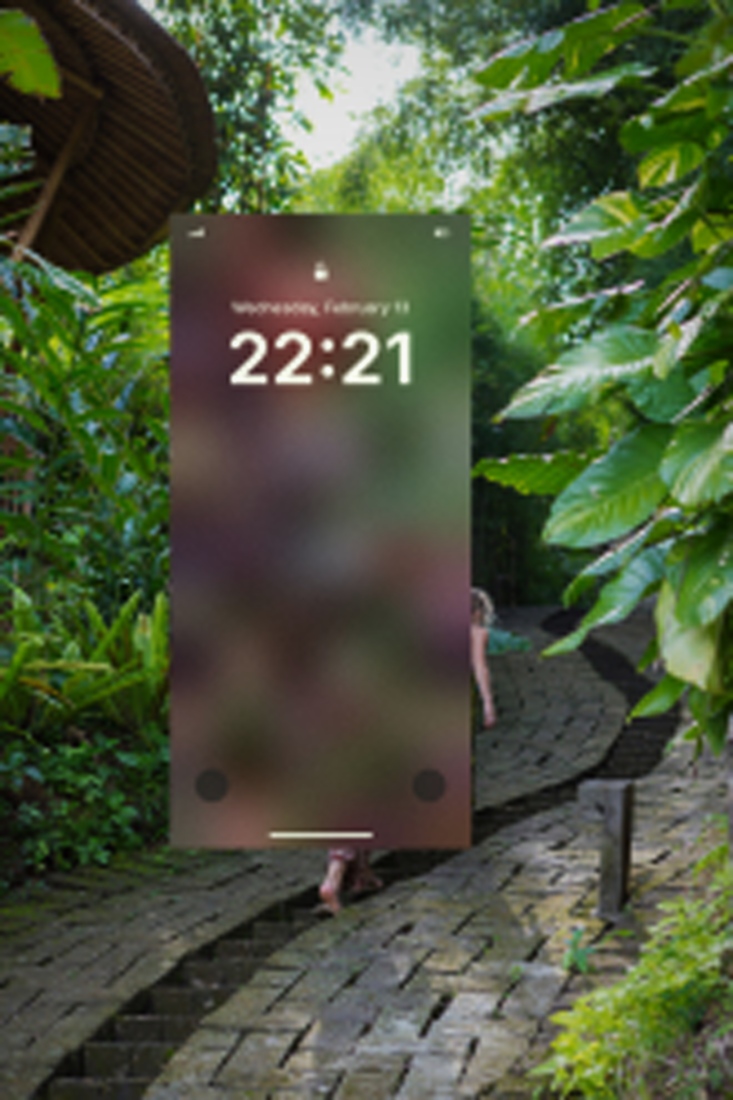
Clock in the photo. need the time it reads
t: 22:21
